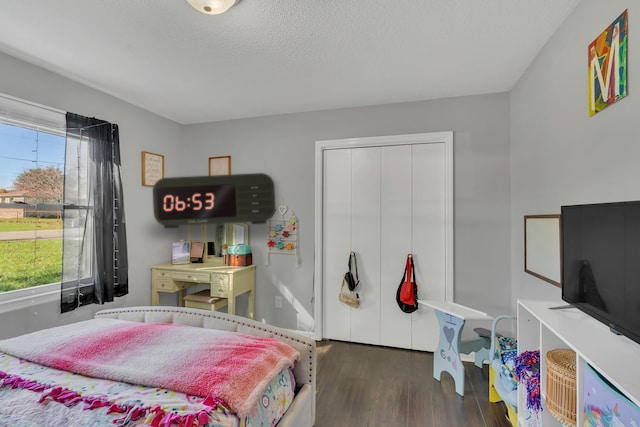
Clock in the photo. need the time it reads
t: 6:53
